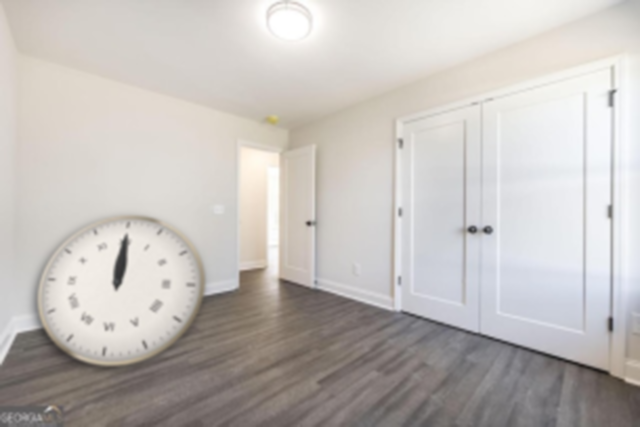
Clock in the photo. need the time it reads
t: 12:00
